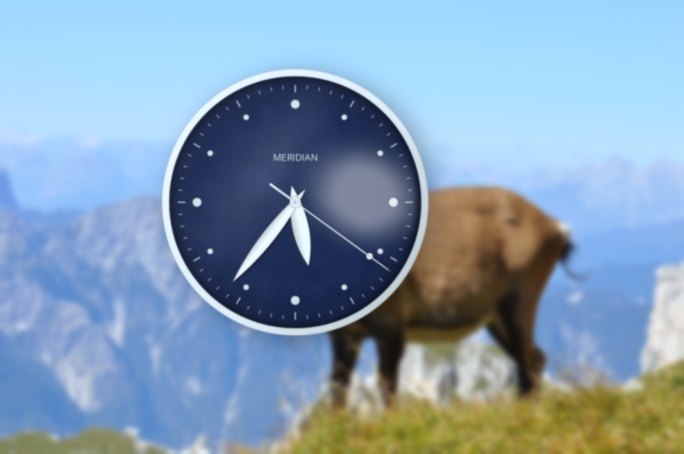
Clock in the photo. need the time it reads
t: 5:36:21
